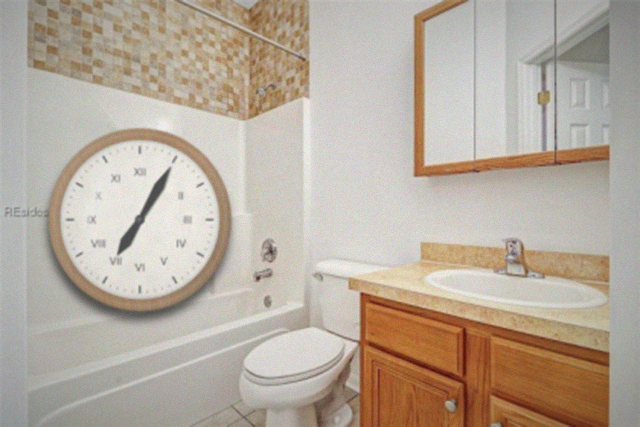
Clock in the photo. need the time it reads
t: 7:05
